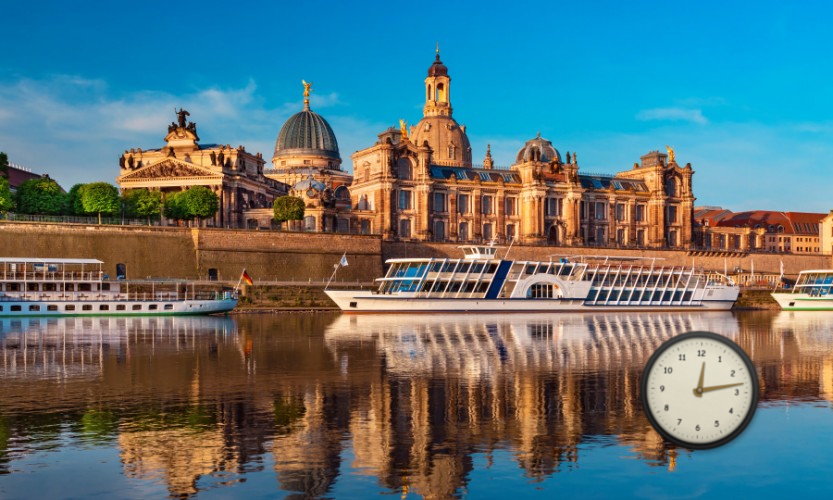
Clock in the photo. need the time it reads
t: 12:13
